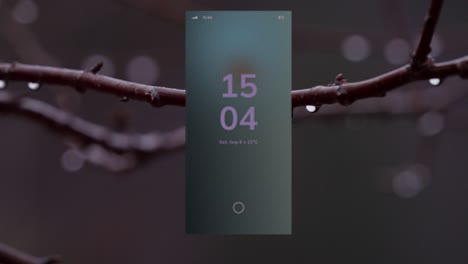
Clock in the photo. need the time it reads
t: 15:04
